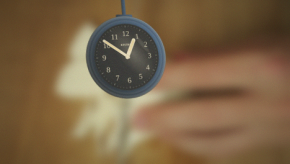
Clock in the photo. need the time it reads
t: 12:51
